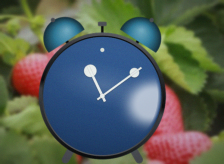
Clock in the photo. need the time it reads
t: 11:09
